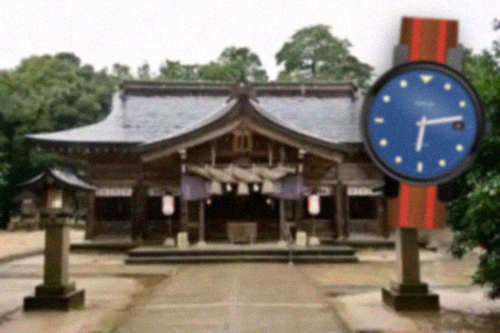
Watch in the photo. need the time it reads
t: 6:13
